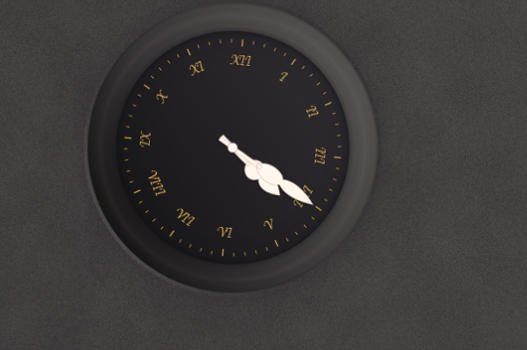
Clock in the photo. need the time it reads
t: 4:20
